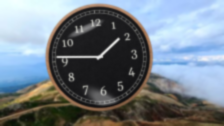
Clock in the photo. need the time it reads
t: 1:46
